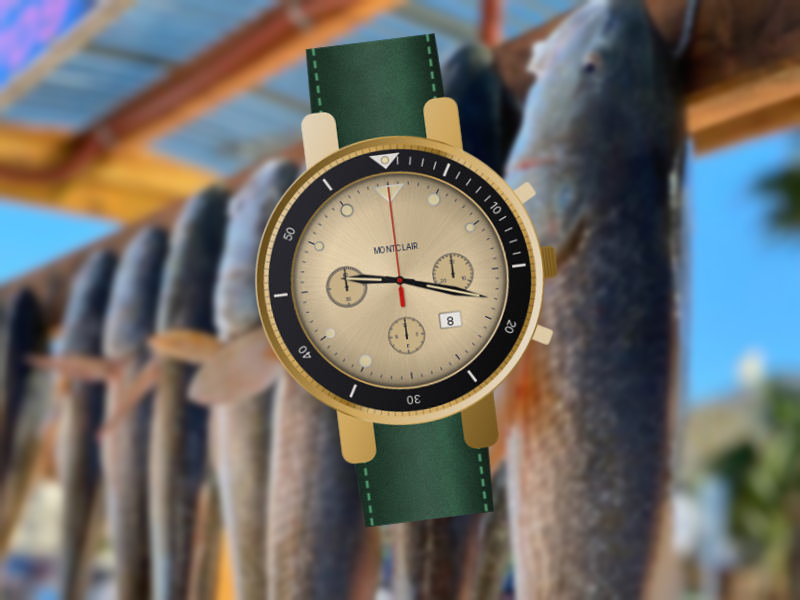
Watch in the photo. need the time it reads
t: 9:18
